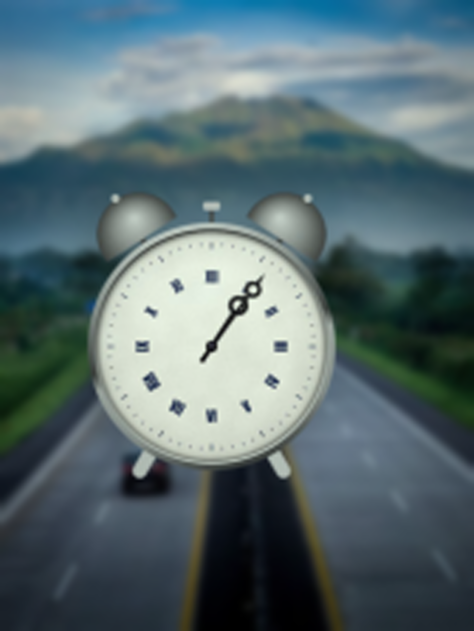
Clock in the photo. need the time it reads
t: 1:06
